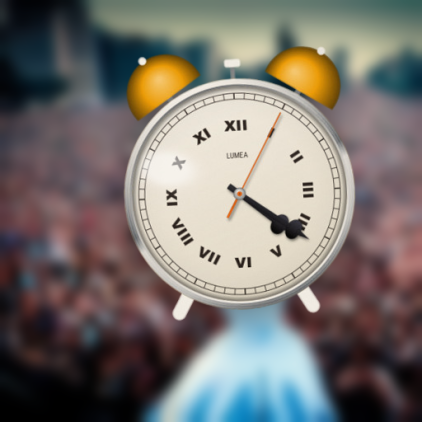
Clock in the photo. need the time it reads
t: 4:21:05
